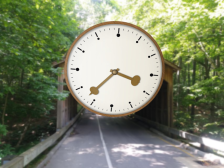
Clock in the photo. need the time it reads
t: 3:37
